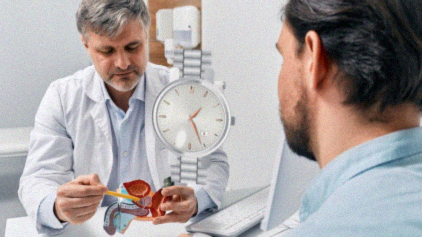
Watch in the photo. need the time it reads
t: 1:26
